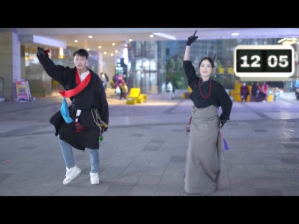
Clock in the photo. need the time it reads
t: 12:05
